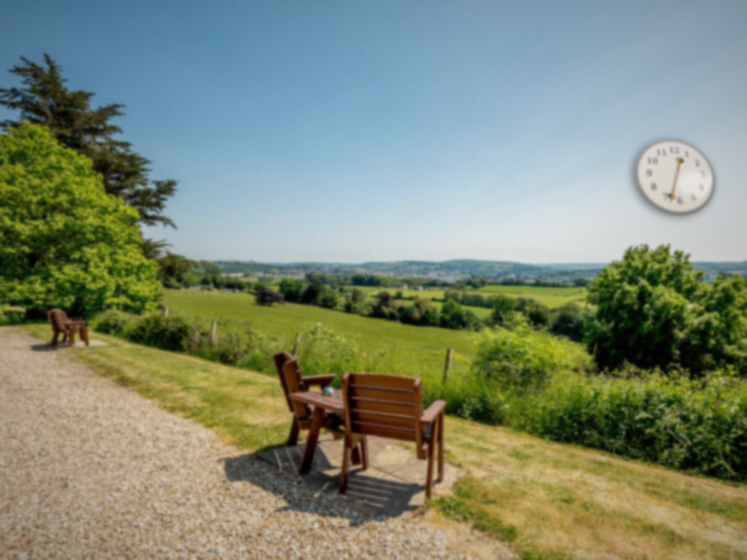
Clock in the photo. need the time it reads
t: 12:33
